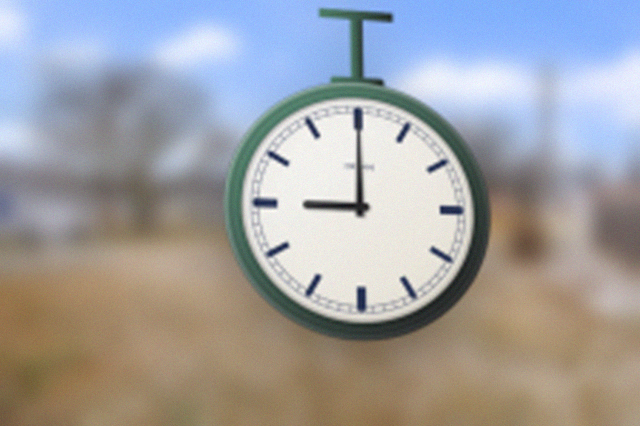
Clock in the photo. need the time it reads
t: 9:00
